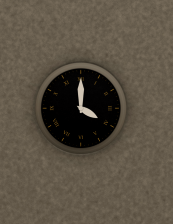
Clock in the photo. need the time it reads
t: 4:00
